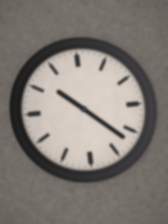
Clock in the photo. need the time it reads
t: 10:22
